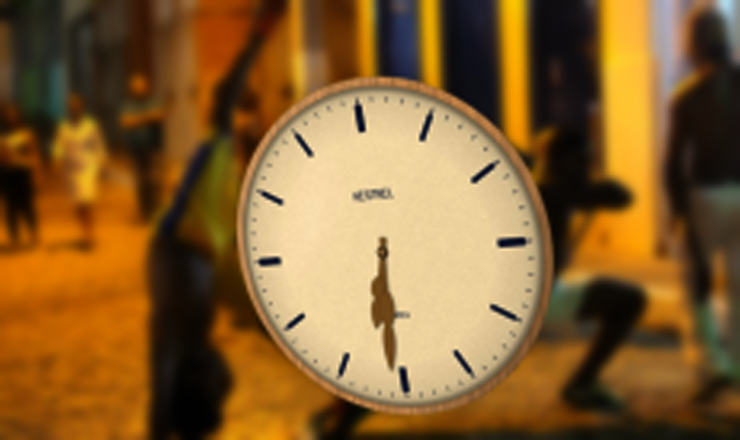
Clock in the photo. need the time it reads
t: 6:31
